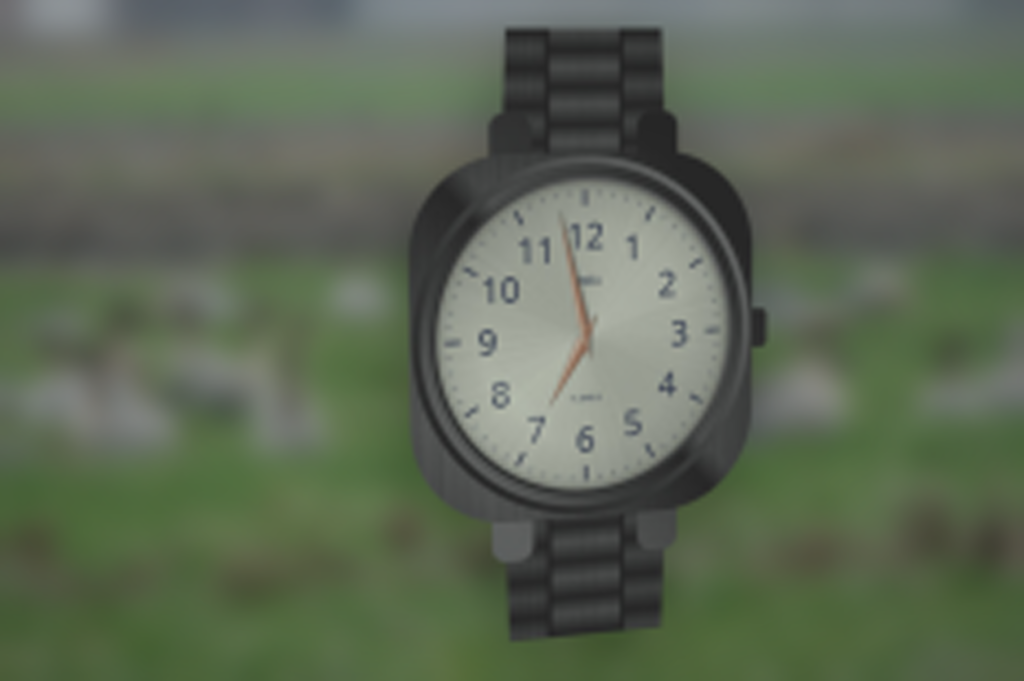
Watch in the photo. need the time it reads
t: 6:58
